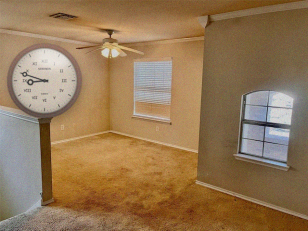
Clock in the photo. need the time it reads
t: 8:48
